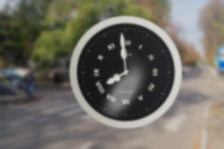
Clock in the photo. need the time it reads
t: 7:59
